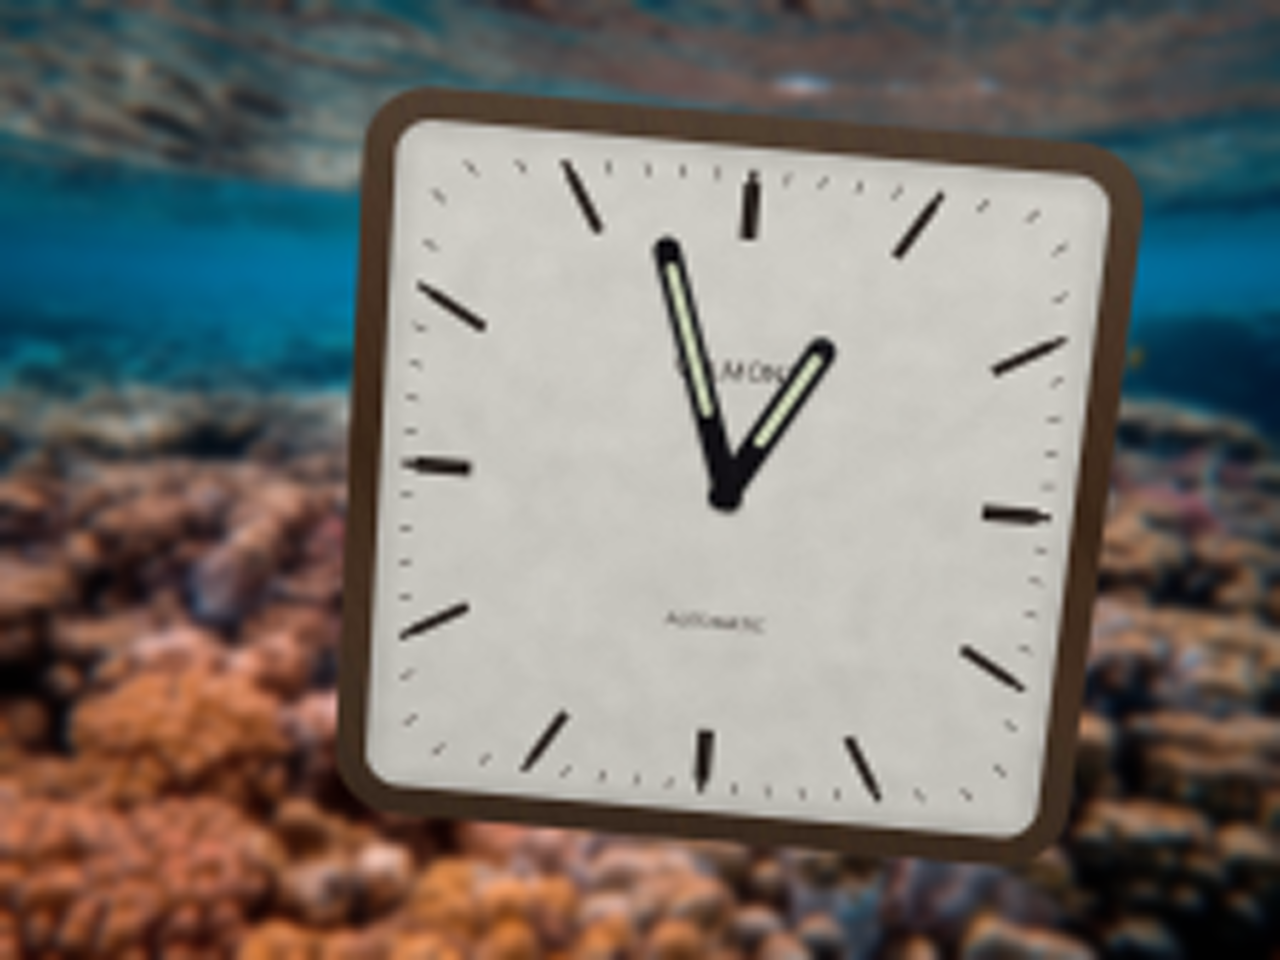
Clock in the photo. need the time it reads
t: 12:57
